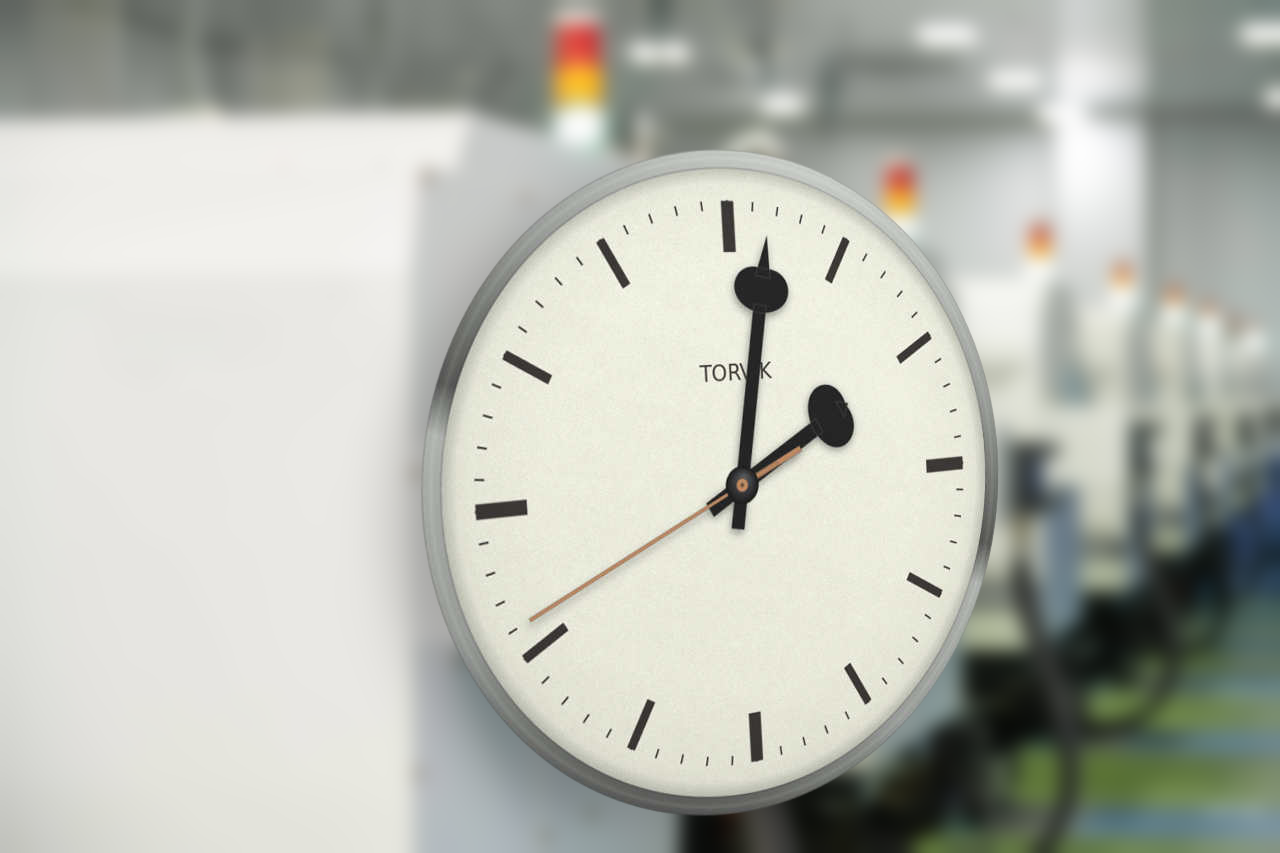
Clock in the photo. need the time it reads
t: 2:01:41
